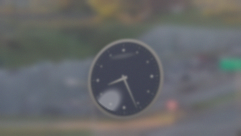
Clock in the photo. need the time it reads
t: 8:26
